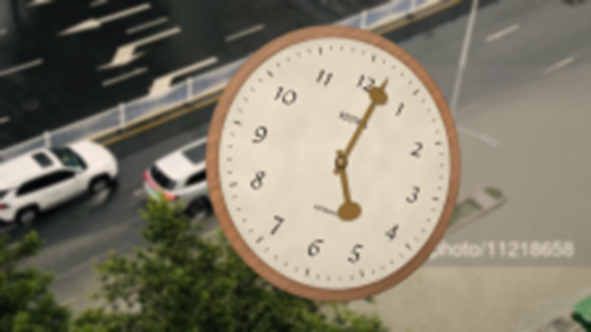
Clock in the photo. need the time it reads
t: 5:02
